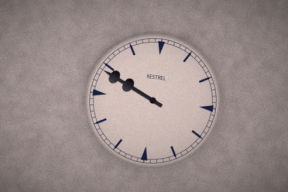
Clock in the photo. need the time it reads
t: 9:49
